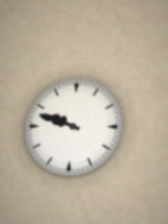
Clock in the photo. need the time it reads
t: 9:48
